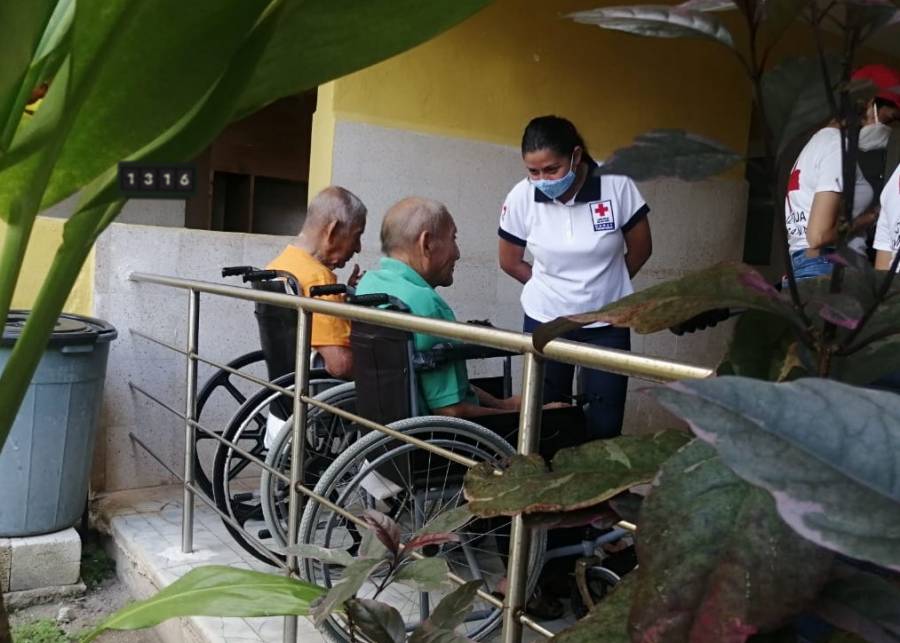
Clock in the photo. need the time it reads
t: 13:16
